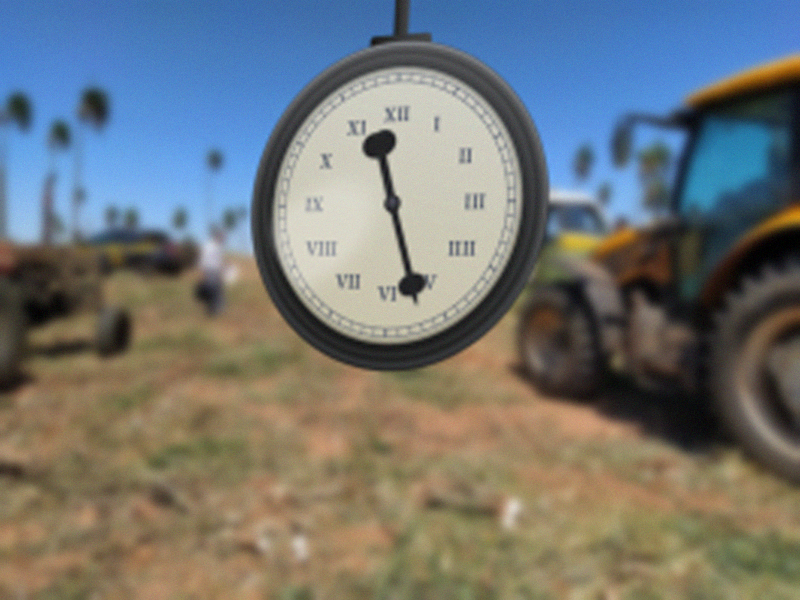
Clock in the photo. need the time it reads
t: 11:27
